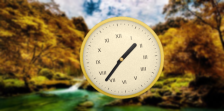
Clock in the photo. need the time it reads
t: 1:37
